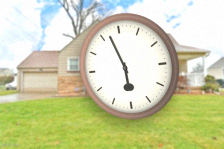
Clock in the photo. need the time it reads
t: 5:57
